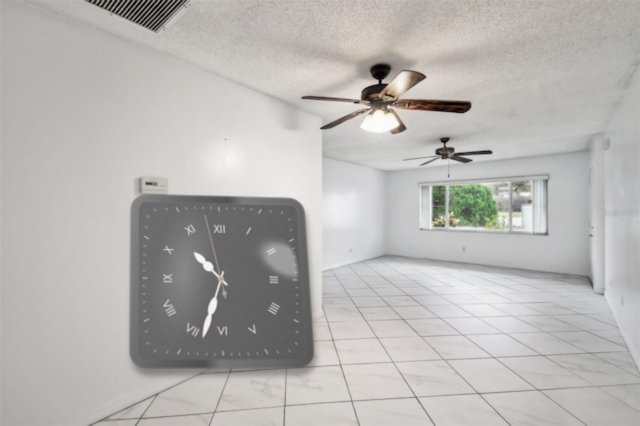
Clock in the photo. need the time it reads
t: 10:32:58
